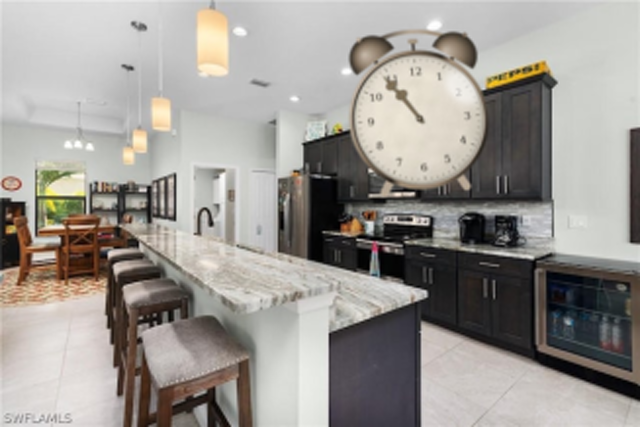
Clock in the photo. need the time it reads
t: 10:54
